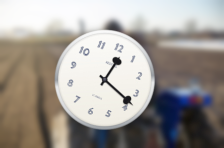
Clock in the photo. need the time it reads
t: 12:18
